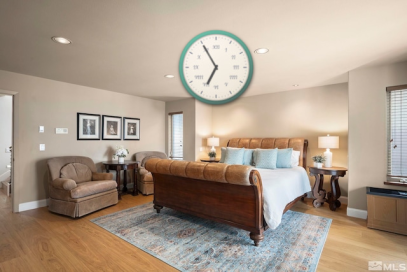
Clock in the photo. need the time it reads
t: 6:55
